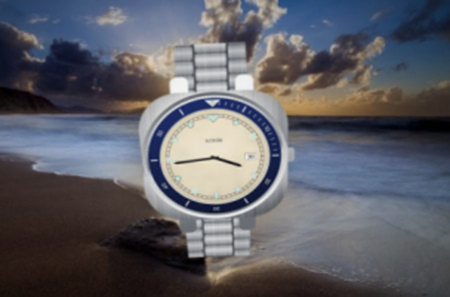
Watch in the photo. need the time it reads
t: 3:44
